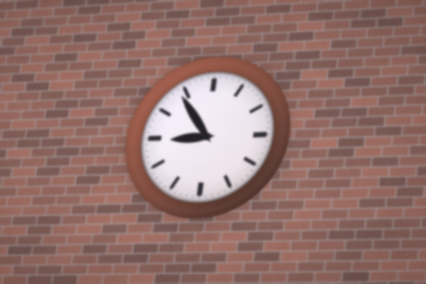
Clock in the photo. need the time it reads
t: 8:54
